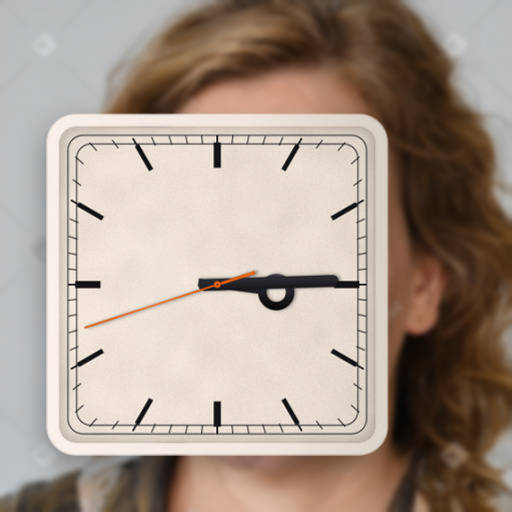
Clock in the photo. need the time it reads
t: 3:14:42
